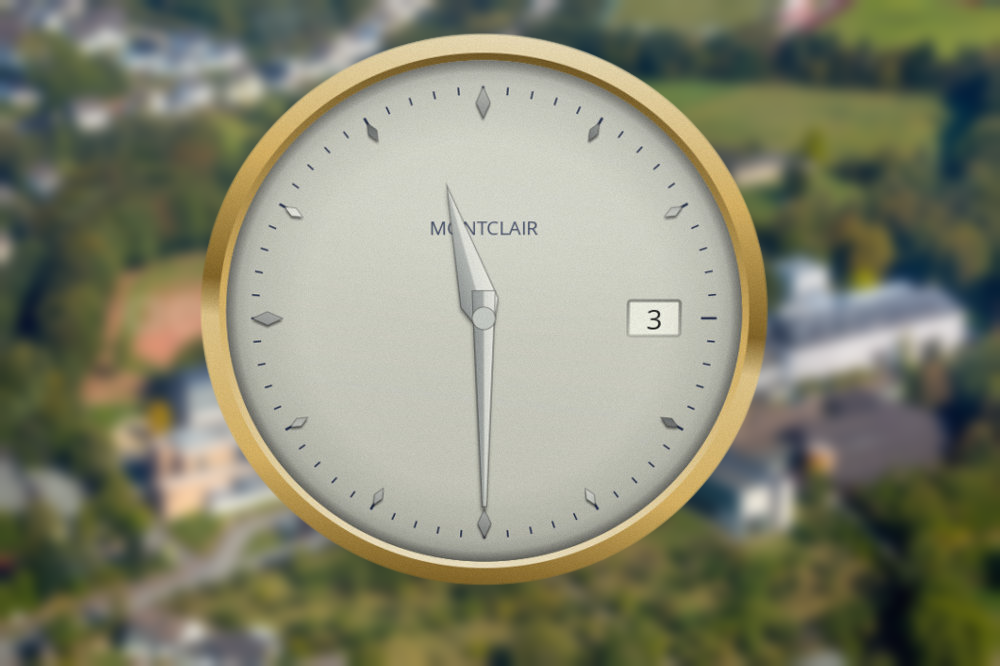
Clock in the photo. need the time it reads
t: 11:30
